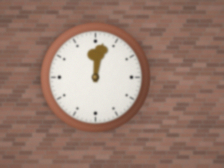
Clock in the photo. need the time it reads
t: 12:02
